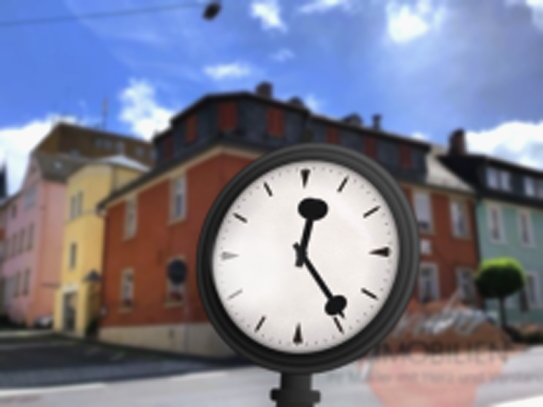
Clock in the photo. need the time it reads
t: 12:24
